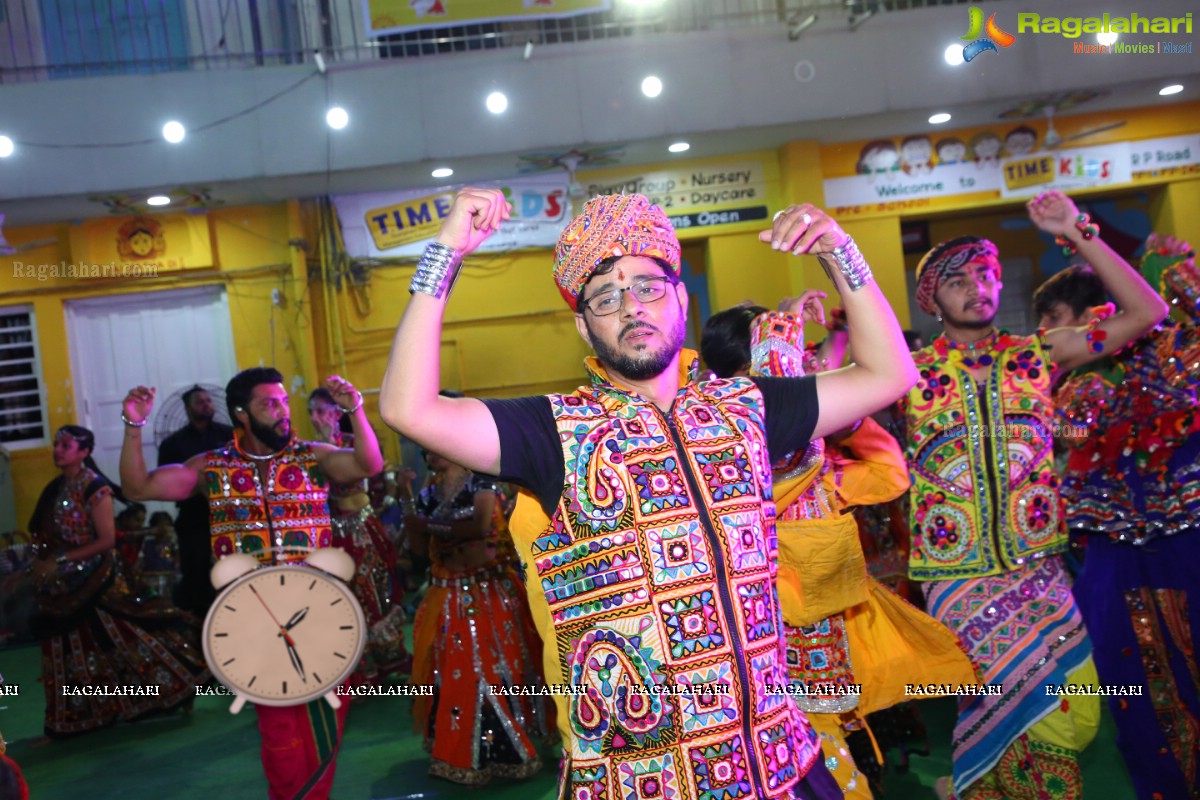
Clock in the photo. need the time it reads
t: 1:26:55
